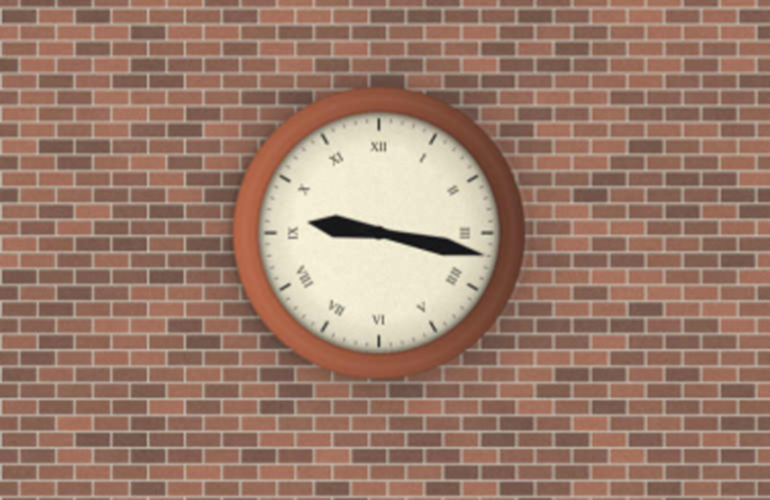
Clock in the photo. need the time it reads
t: 9:17
